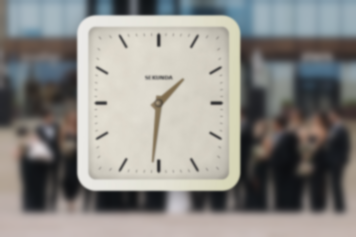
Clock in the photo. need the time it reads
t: 1:31
